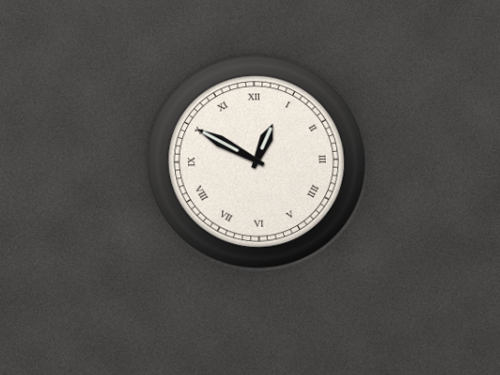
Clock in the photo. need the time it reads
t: 12:50
